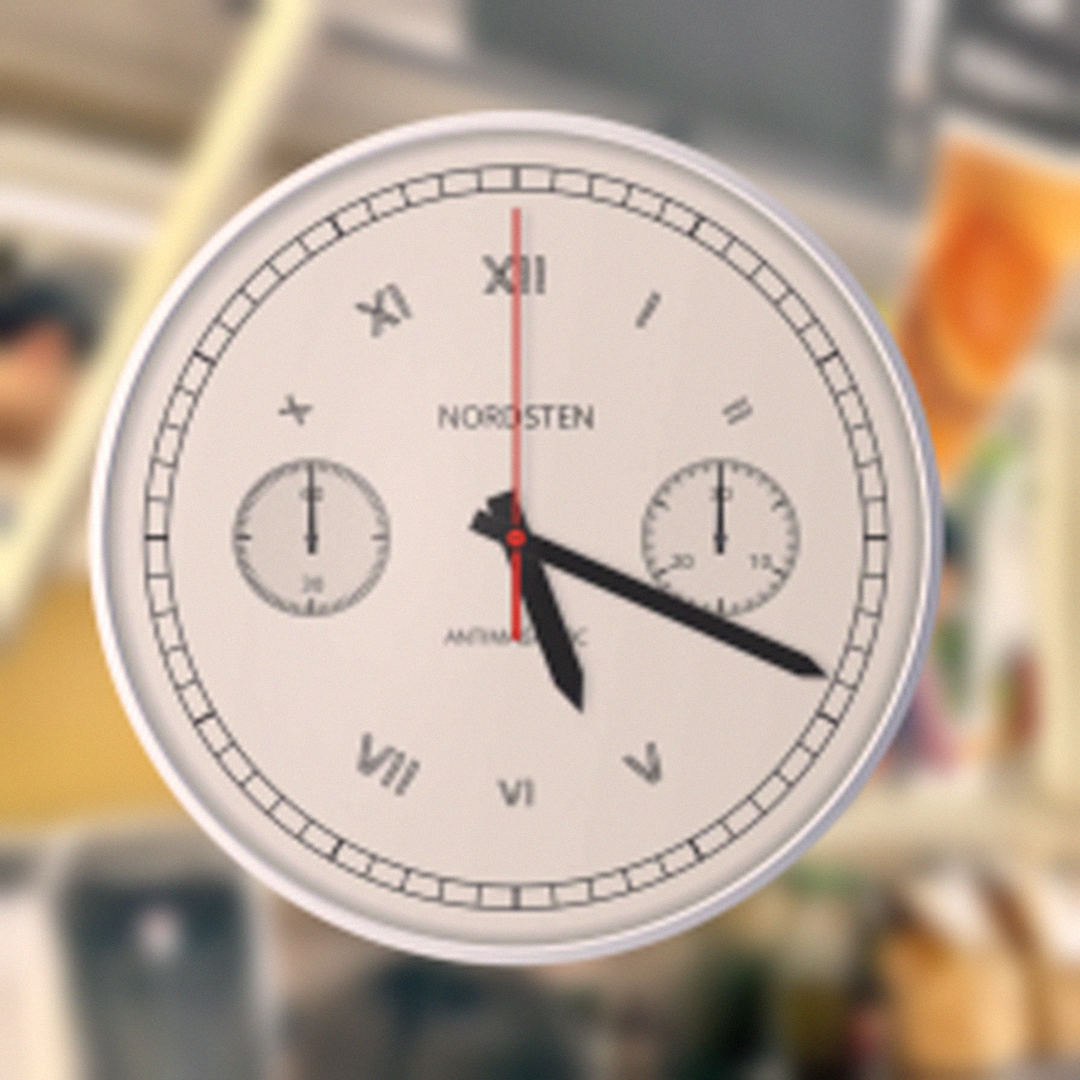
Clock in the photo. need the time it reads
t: 5:19
